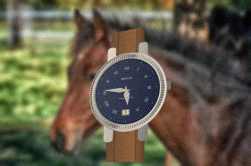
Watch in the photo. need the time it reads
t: 5:46
